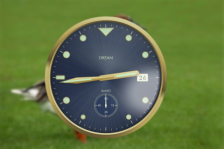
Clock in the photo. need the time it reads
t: 2:44
